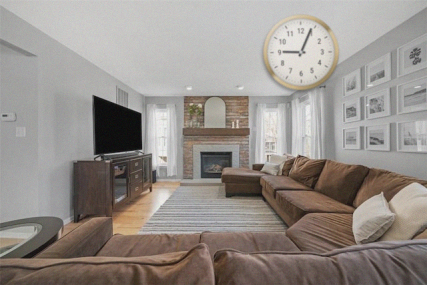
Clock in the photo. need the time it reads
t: 9:04
